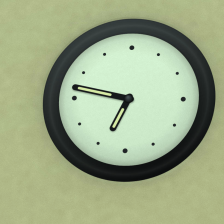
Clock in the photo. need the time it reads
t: 6:47
